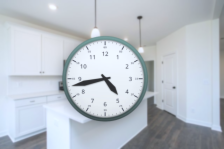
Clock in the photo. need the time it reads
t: 4:43
